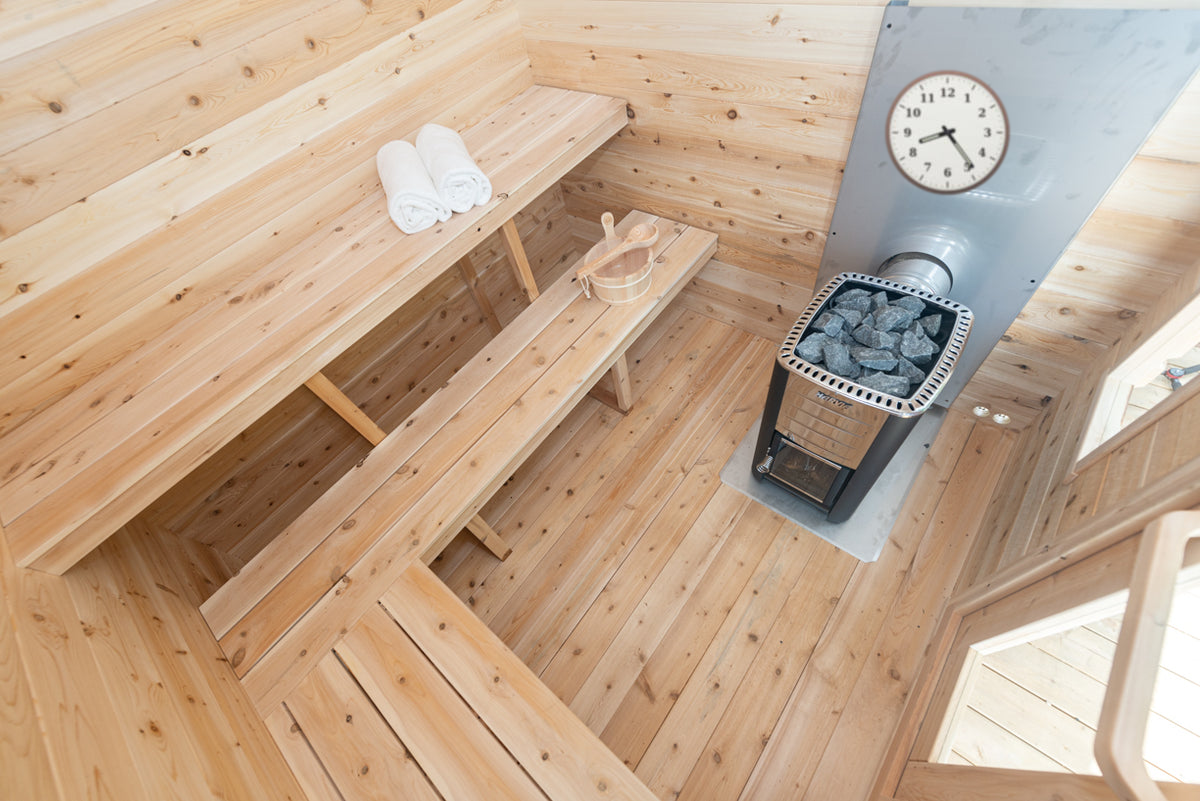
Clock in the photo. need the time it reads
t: 8:24
